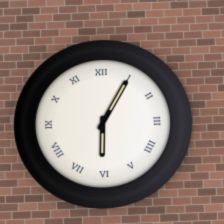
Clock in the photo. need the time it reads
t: 6:05
